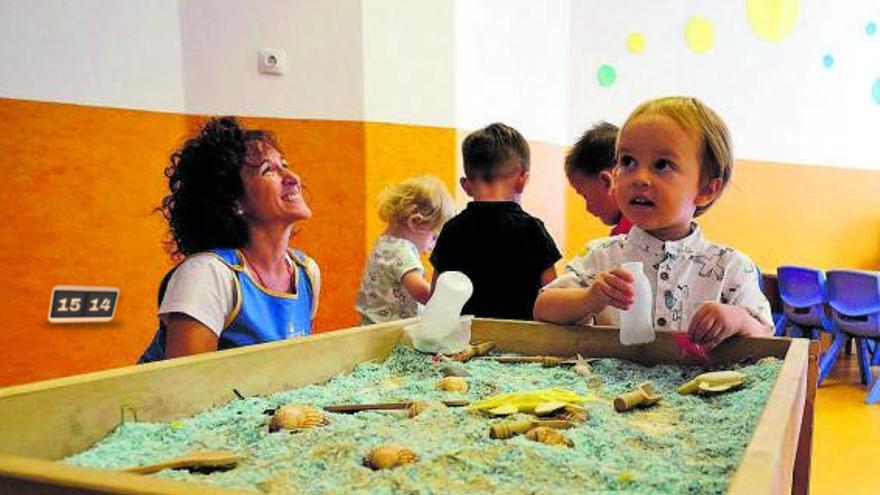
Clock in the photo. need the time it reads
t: 15:14
